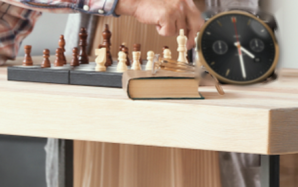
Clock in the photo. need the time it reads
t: 4:30
